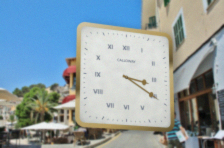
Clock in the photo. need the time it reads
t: 3:20
